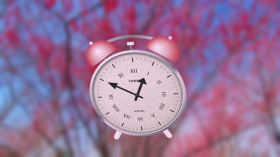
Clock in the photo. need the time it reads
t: 12:50
